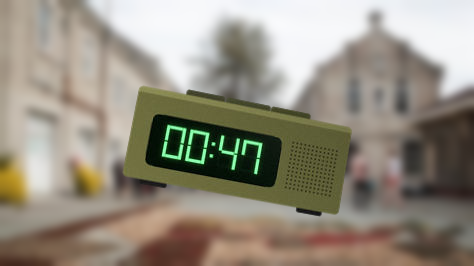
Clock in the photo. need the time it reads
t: 0:47
